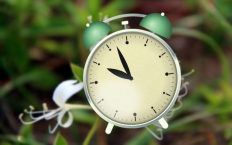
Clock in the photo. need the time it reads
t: 9:57
